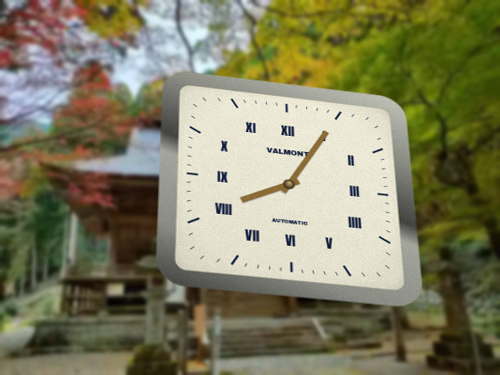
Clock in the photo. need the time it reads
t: 8:05
